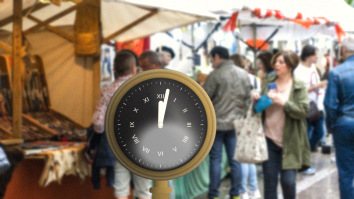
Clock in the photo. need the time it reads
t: 12:02
